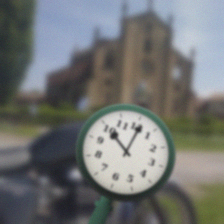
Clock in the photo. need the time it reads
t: 10:01
